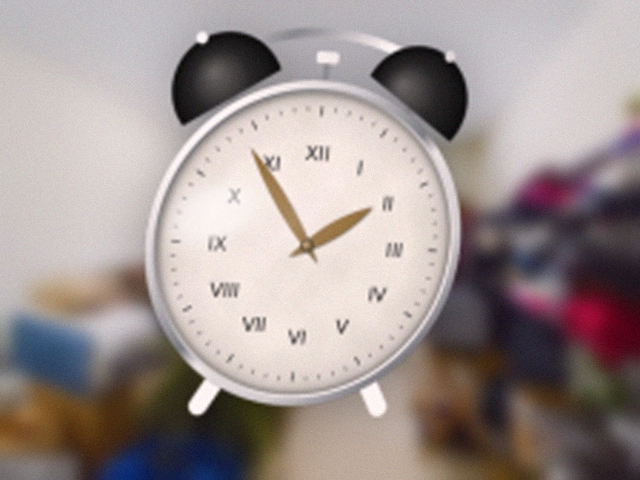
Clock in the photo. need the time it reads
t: 1:54
